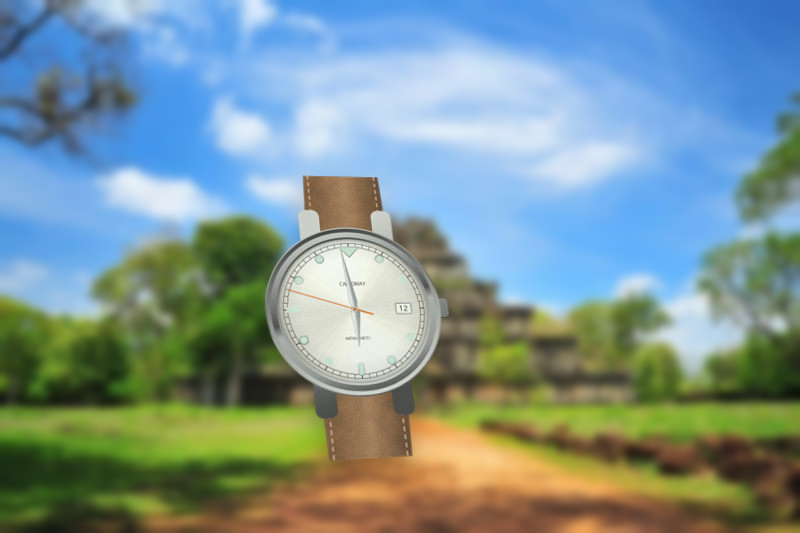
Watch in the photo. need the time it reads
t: 5:58:48
